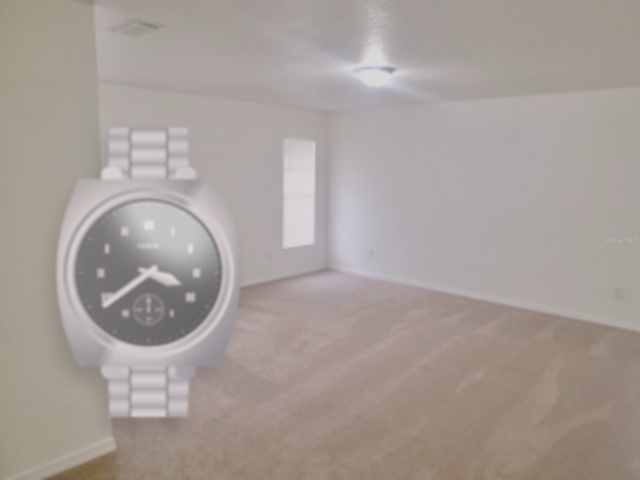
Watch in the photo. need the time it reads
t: 3:39
